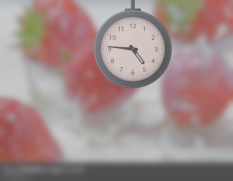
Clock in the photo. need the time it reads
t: 4:46
